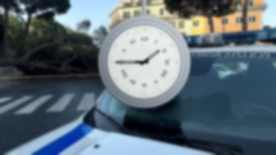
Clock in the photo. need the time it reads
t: 1:45
